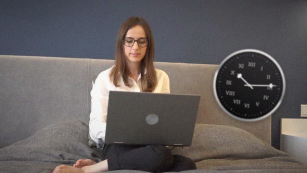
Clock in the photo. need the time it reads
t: 10:14
